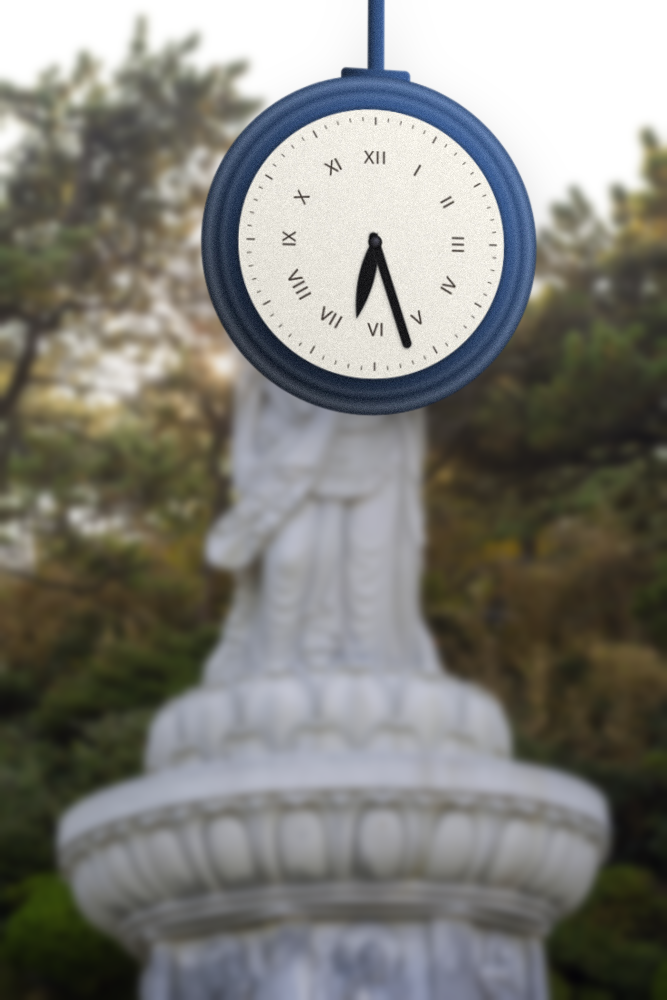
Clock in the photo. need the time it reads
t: 6:27
